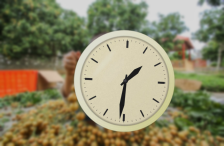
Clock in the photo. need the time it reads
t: 1:31
